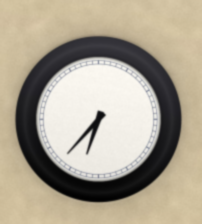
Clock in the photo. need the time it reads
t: 6:37
